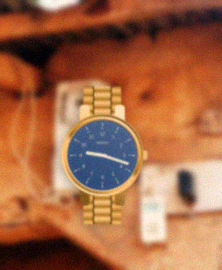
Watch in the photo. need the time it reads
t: 9:18
